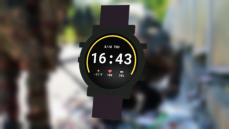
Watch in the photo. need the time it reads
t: 16:43
